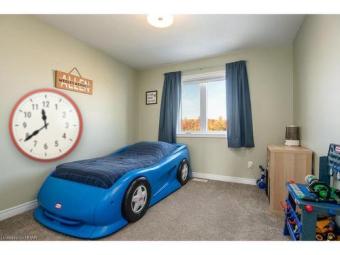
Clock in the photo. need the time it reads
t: 11:39
